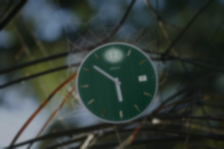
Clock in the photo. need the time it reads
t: 5:52
